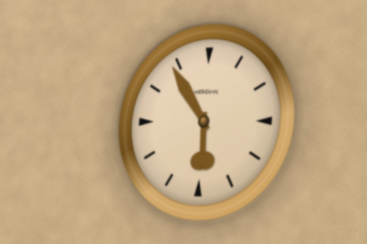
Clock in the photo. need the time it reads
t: 5:54
